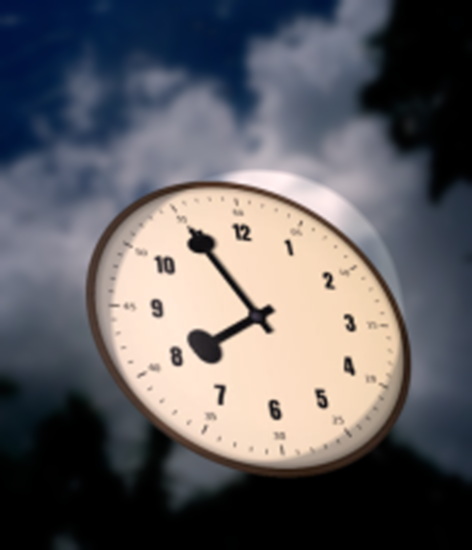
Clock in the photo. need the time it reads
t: 7:55
